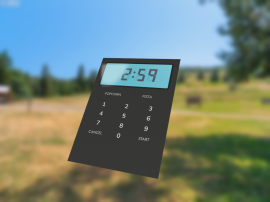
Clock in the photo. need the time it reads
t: 2:59
